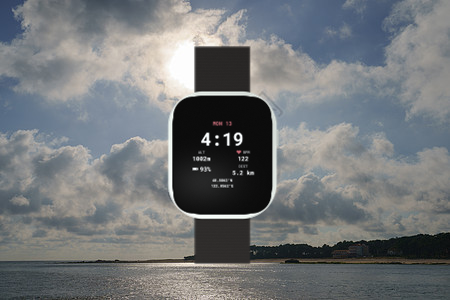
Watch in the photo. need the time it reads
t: 4:19
